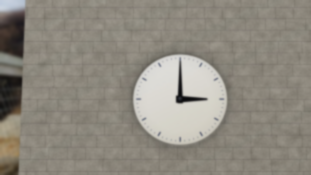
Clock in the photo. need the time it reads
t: 3:00
